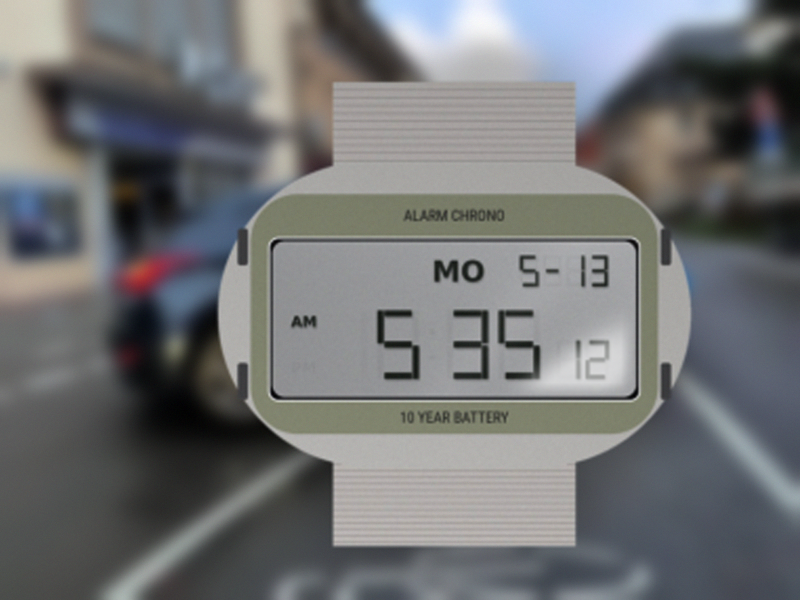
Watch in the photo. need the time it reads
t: 5:35:12
